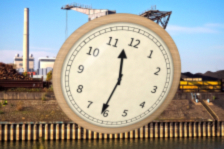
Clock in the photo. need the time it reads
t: 11:31
